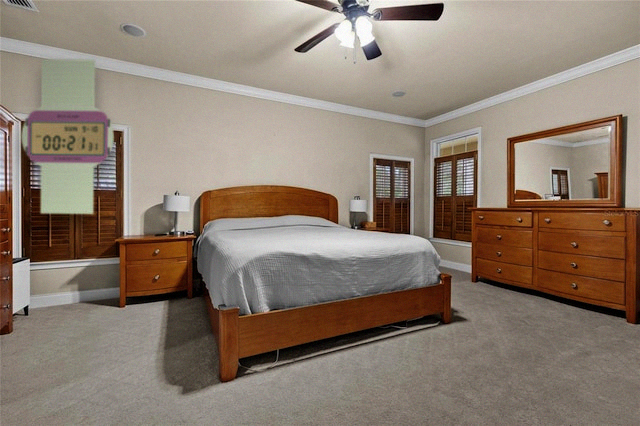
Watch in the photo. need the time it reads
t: 0:21
